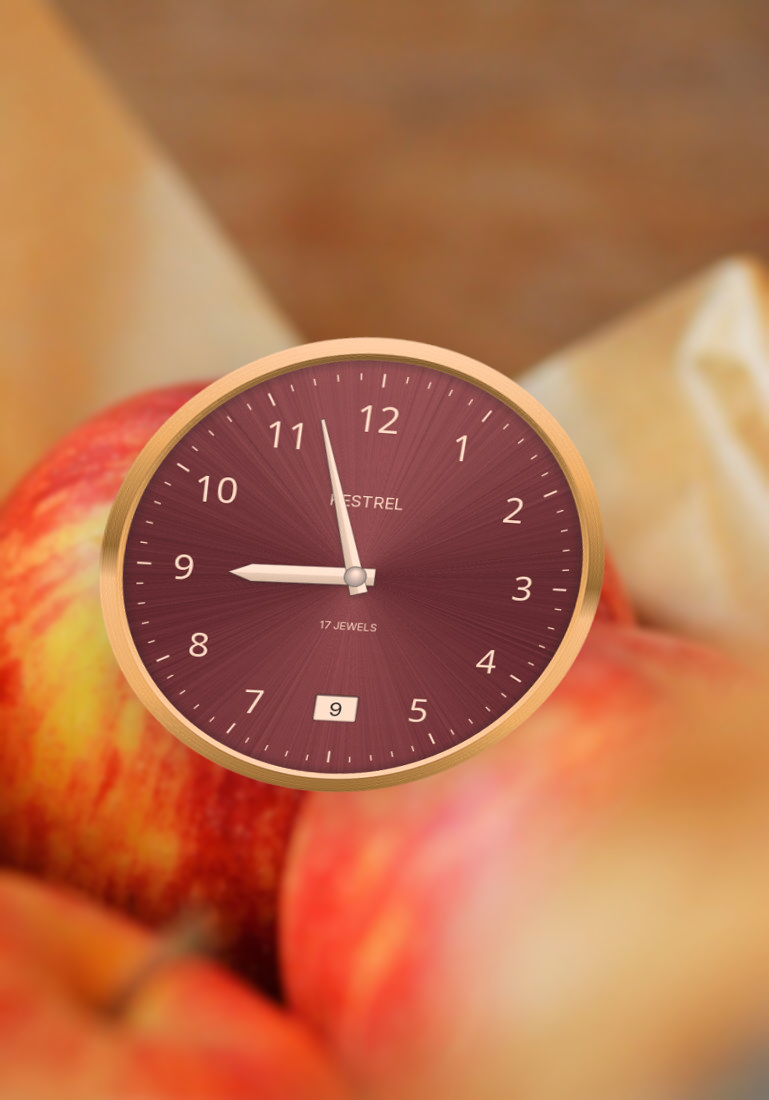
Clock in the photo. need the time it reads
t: 8:57
